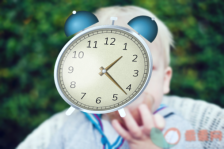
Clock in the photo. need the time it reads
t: 1:22
